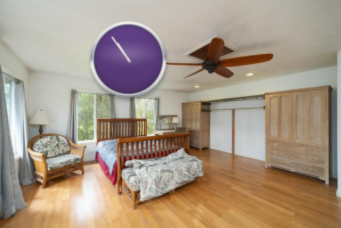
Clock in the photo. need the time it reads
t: 10:54
